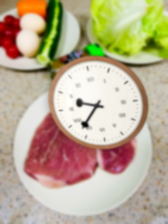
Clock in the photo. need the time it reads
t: 9:37
